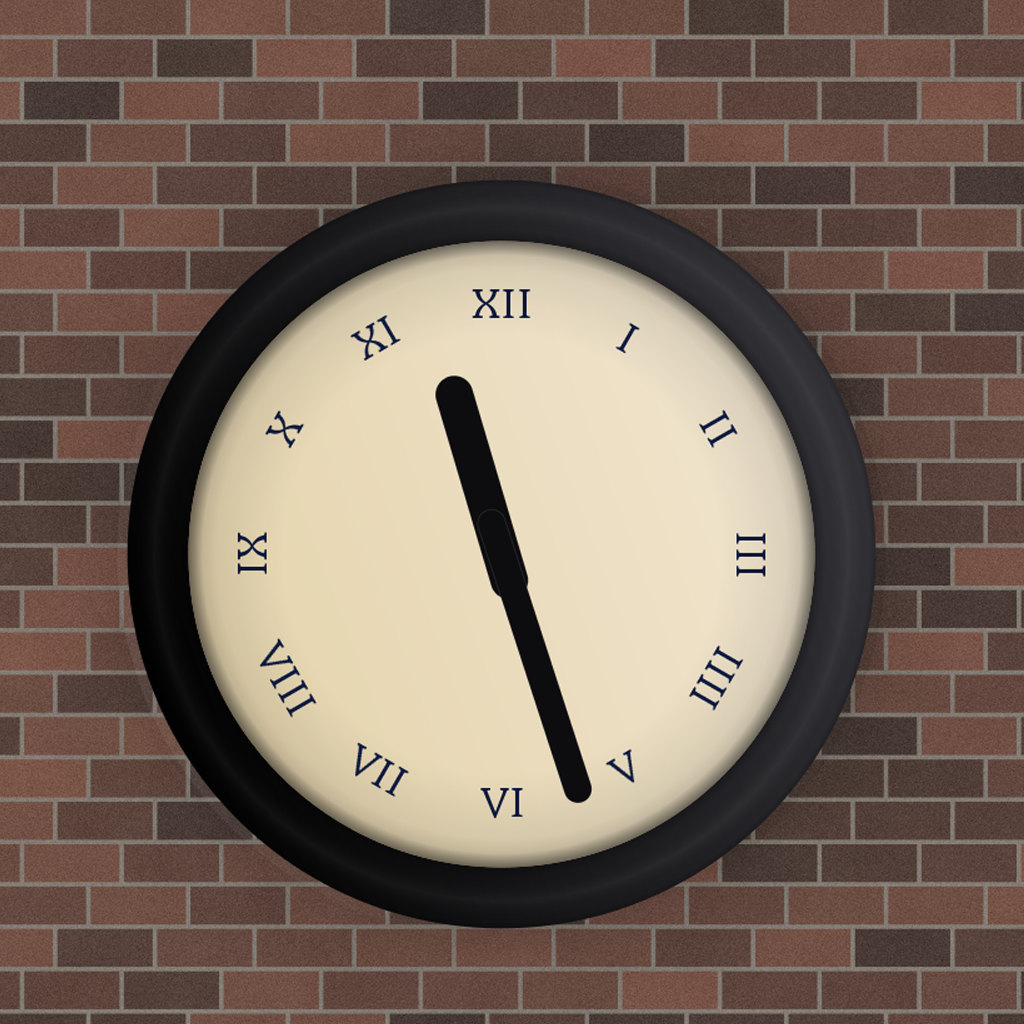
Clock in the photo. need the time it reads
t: 11:27
